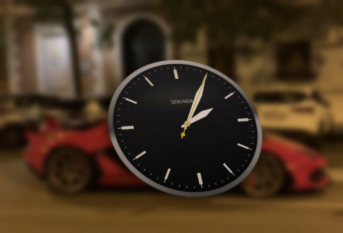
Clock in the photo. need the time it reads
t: 2:05:05
